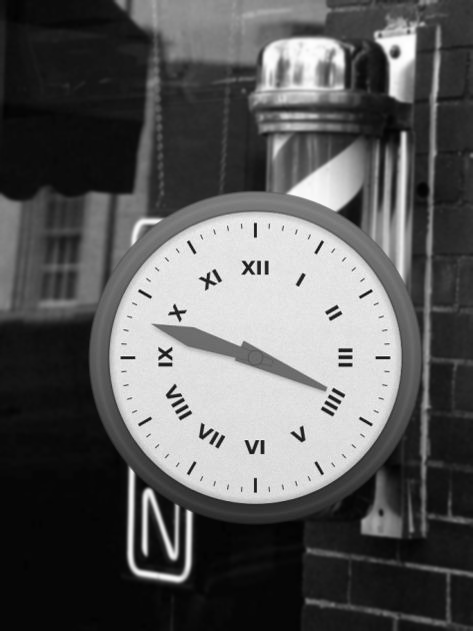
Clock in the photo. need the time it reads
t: 3:48
